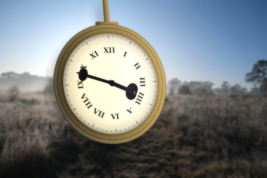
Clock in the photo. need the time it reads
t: 3:48
